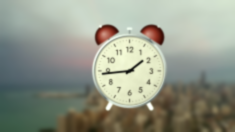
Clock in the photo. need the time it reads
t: 1:44
